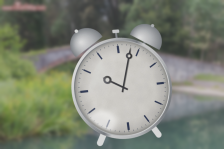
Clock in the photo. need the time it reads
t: 10:03
